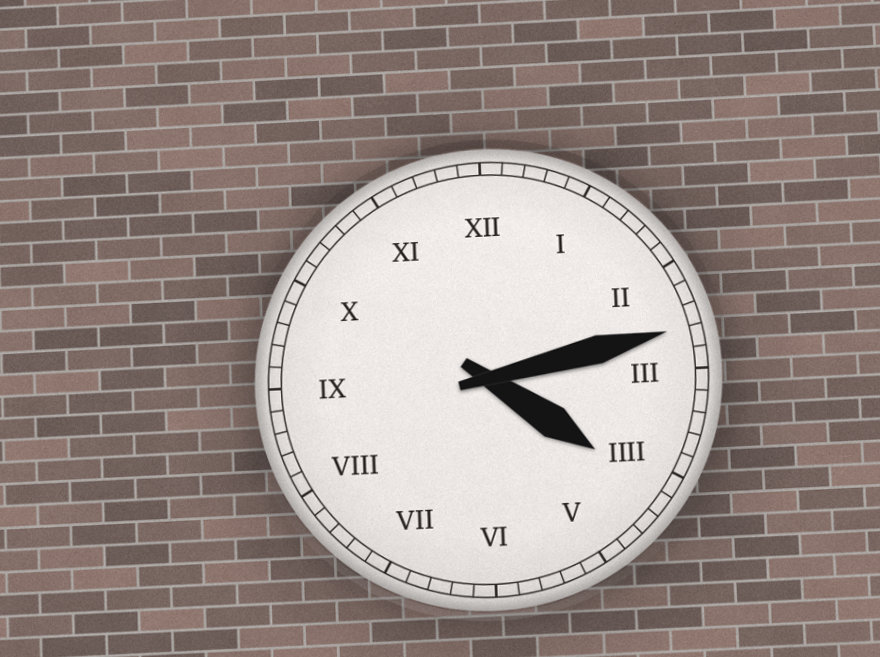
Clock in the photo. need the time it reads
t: 4:13
